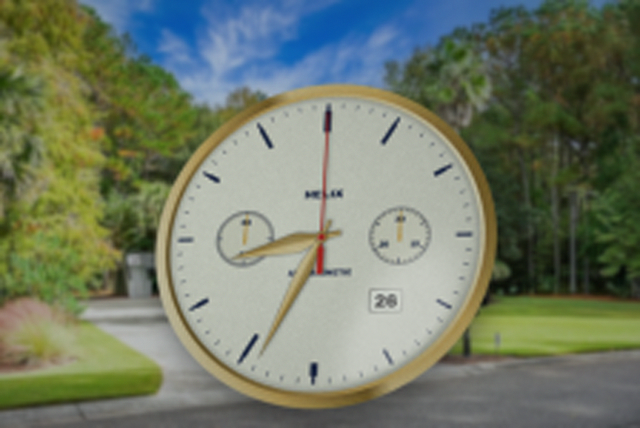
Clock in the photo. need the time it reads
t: 8:34
